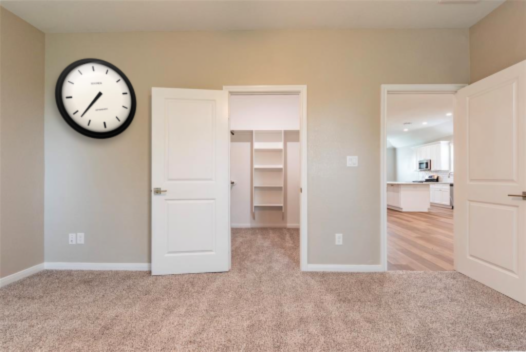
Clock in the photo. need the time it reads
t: 7:38
